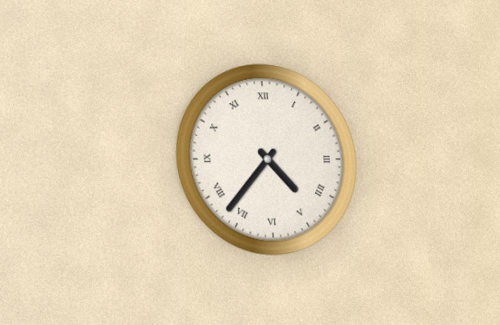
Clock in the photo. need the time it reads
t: 4:37
